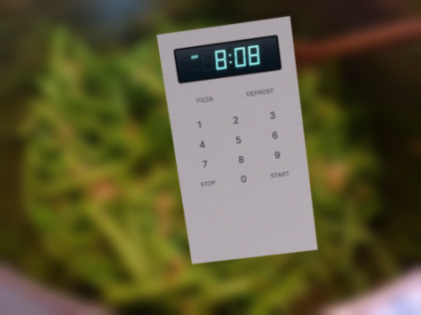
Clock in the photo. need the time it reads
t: 8:08
